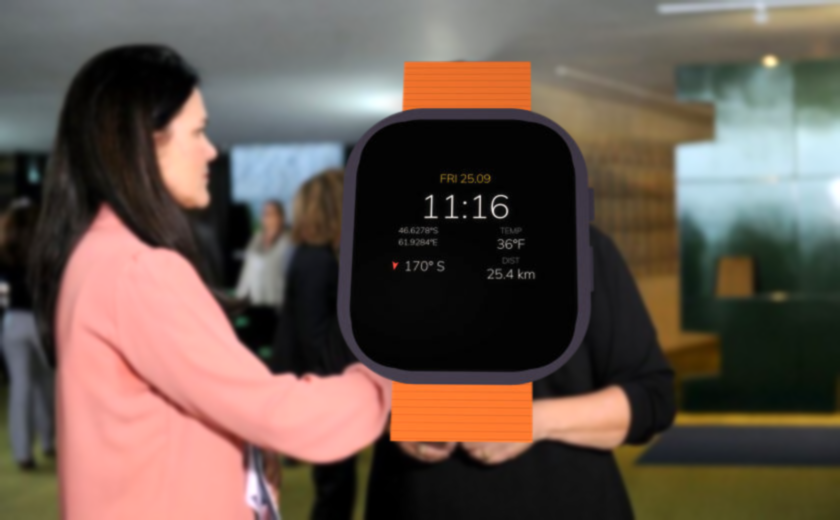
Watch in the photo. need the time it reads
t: 11:16
